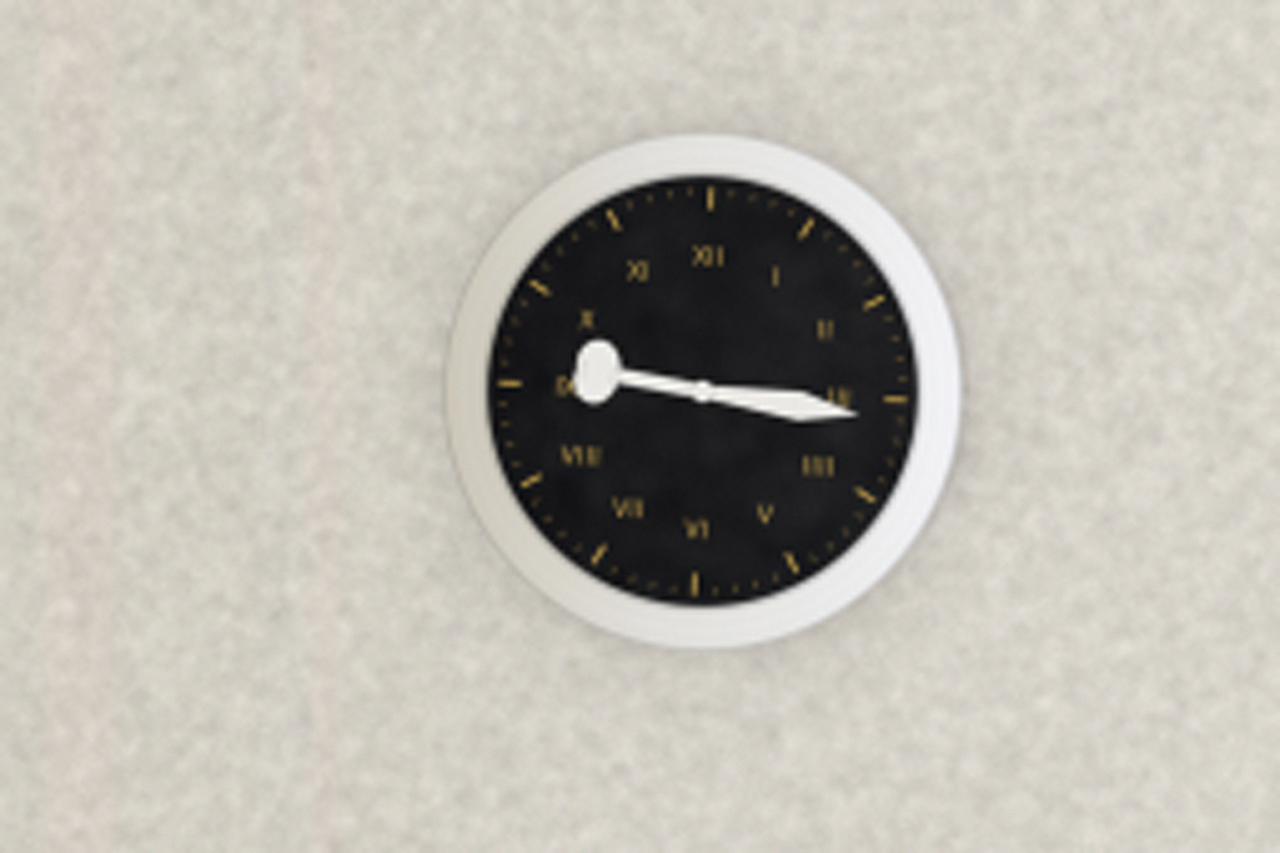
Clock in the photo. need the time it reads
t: 9:16
